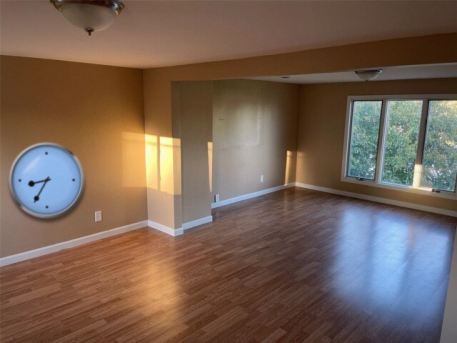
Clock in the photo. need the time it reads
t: 8:35
